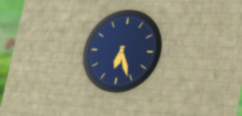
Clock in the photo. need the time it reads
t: 6:26
